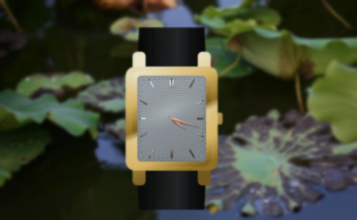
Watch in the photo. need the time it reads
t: 4:18
